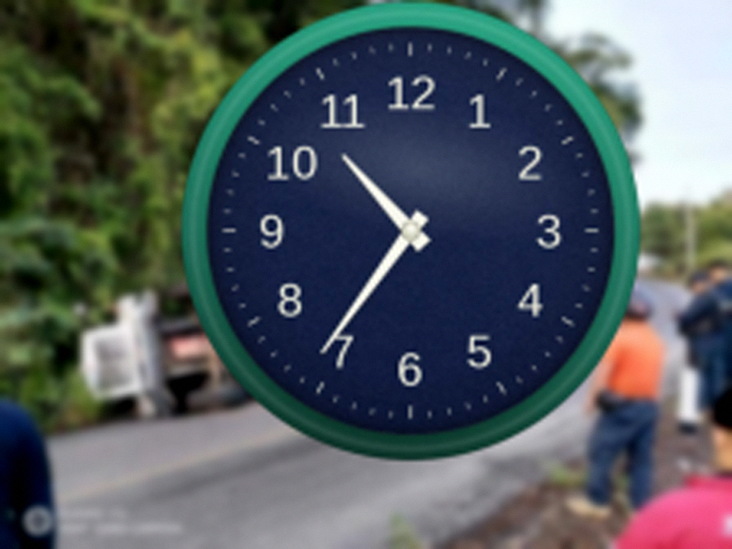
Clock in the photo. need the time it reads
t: 10:36
